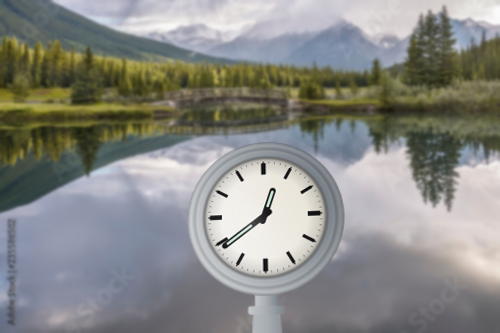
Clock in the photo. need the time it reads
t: 12:39
